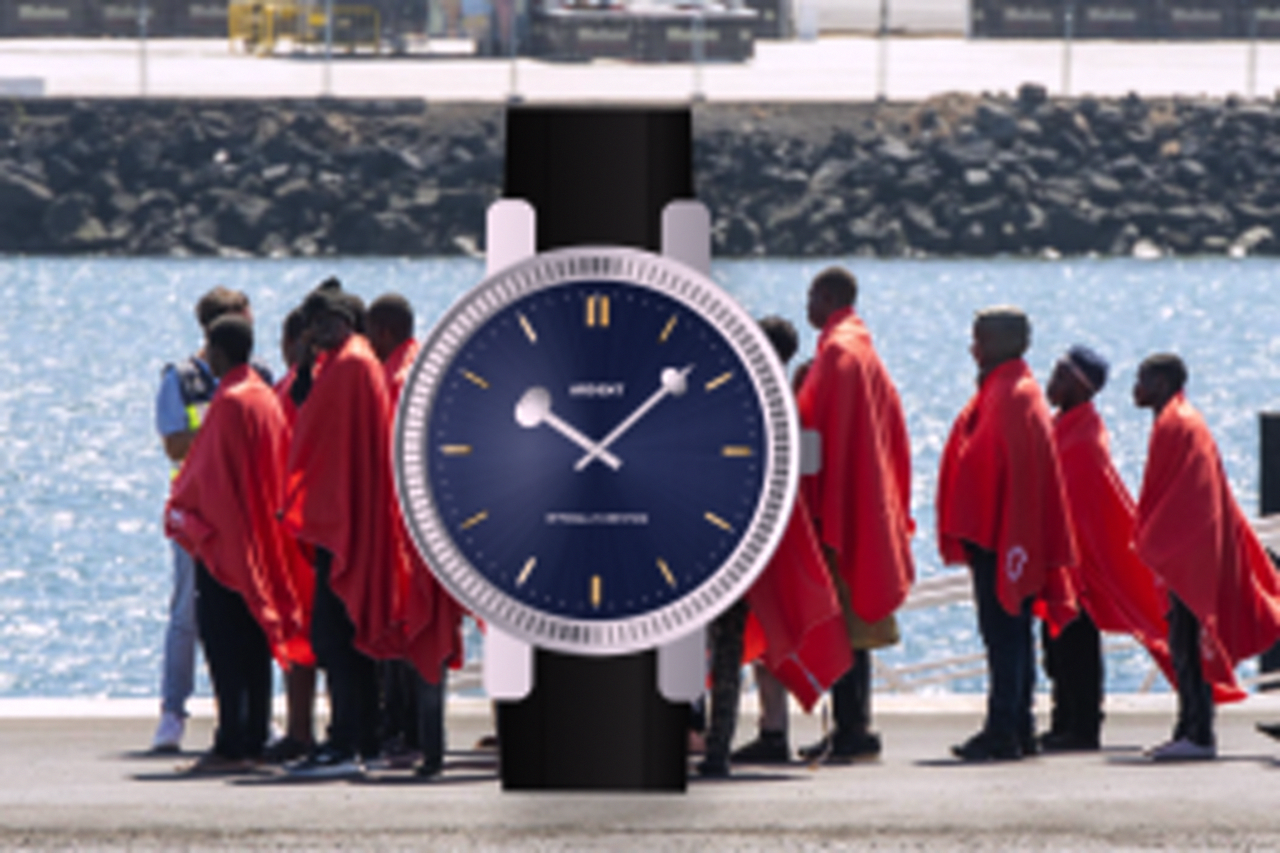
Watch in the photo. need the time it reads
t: 10:08
